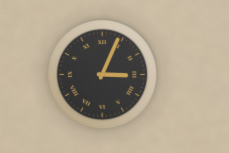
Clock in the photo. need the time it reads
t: 3:04
